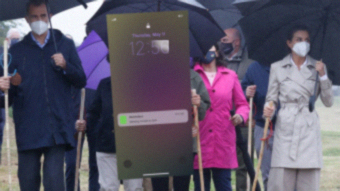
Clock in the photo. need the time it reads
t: 12:56
